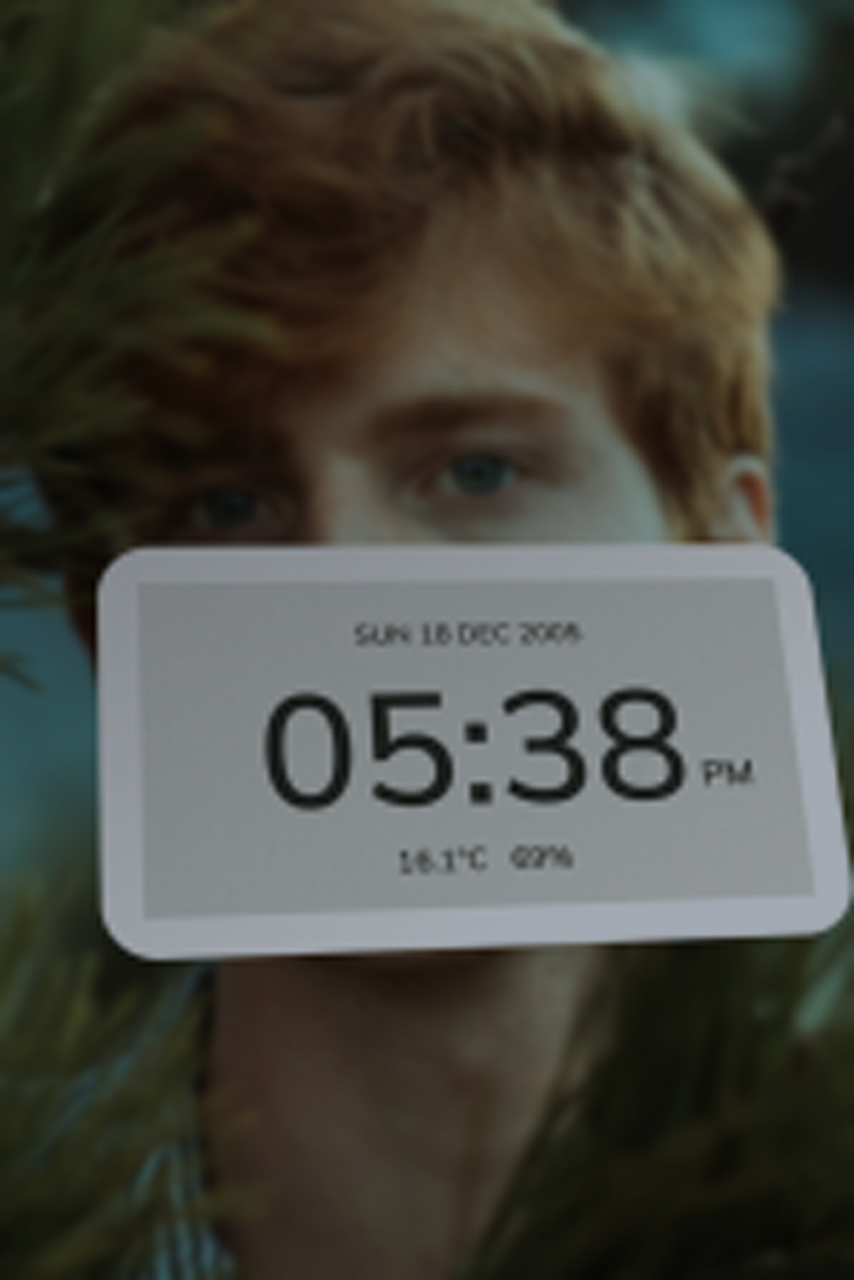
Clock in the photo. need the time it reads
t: 5:38
